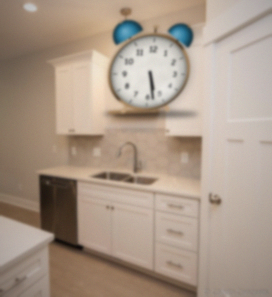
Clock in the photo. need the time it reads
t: 5:28
